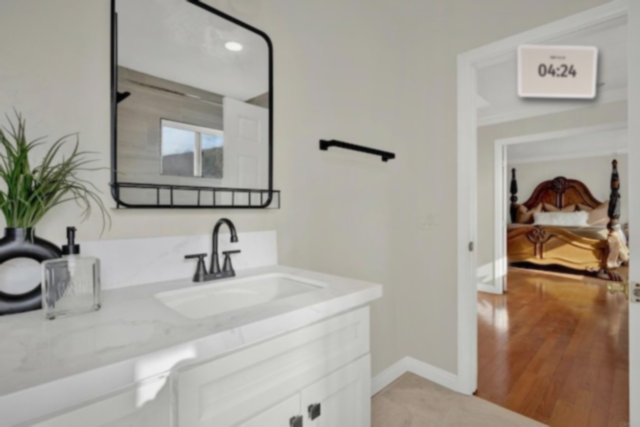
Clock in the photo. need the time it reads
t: 4:24
